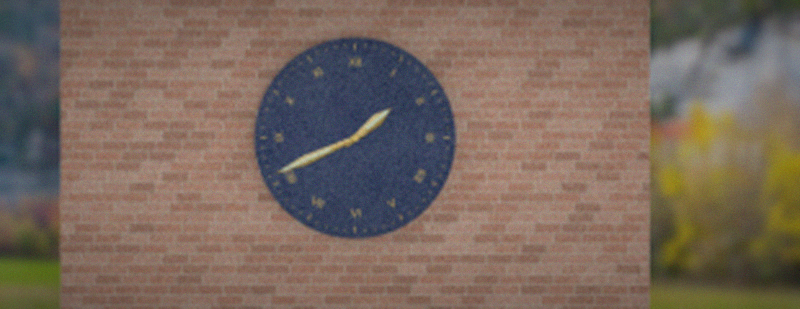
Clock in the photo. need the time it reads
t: 1:41
